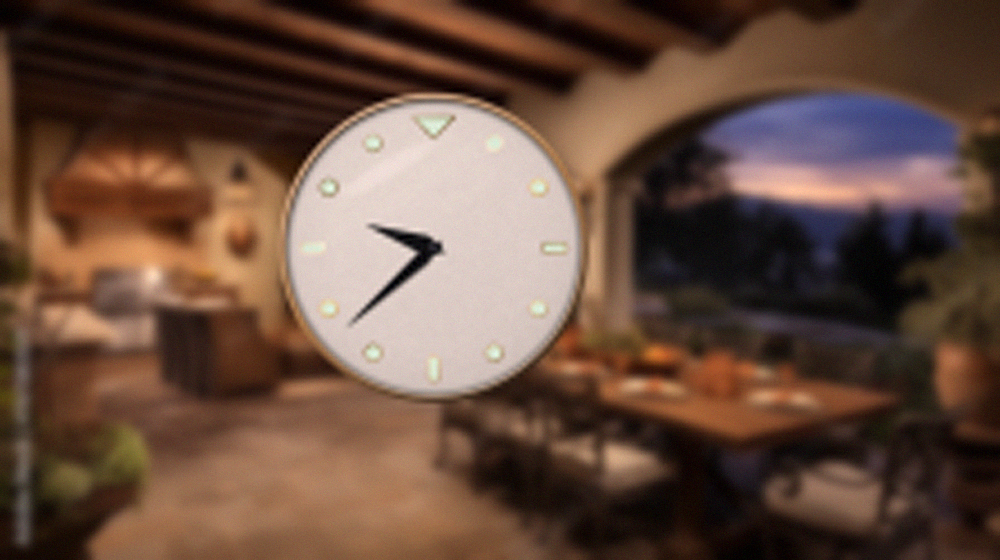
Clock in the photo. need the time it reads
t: 9:38
